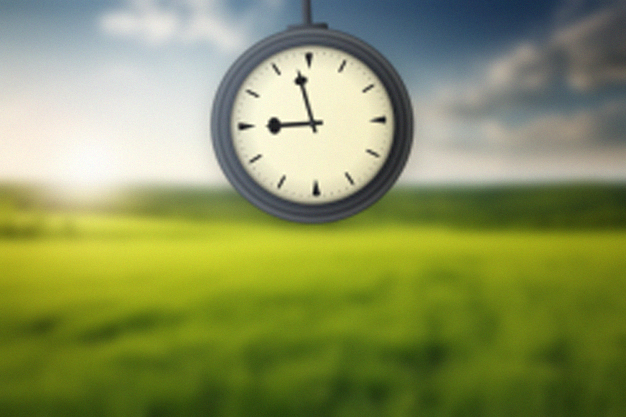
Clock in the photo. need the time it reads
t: 8:58
